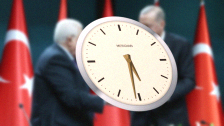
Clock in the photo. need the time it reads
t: 5:31
